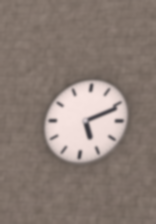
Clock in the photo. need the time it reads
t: 5:11
